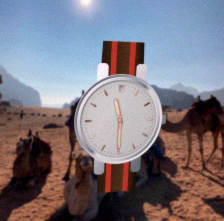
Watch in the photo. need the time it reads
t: 11:30
